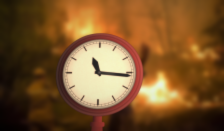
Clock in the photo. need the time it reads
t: 11:16
